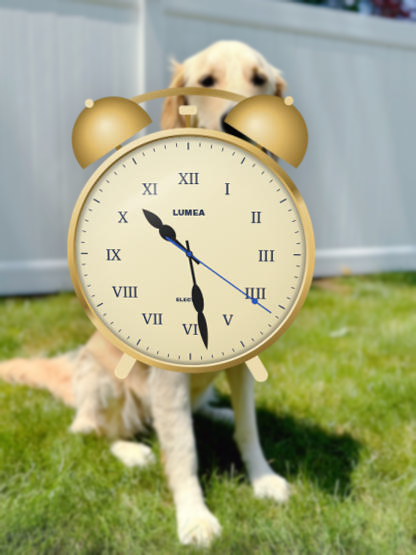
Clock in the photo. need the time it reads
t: 10:28:21
